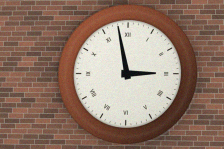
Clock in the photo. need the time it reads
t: 2:58
